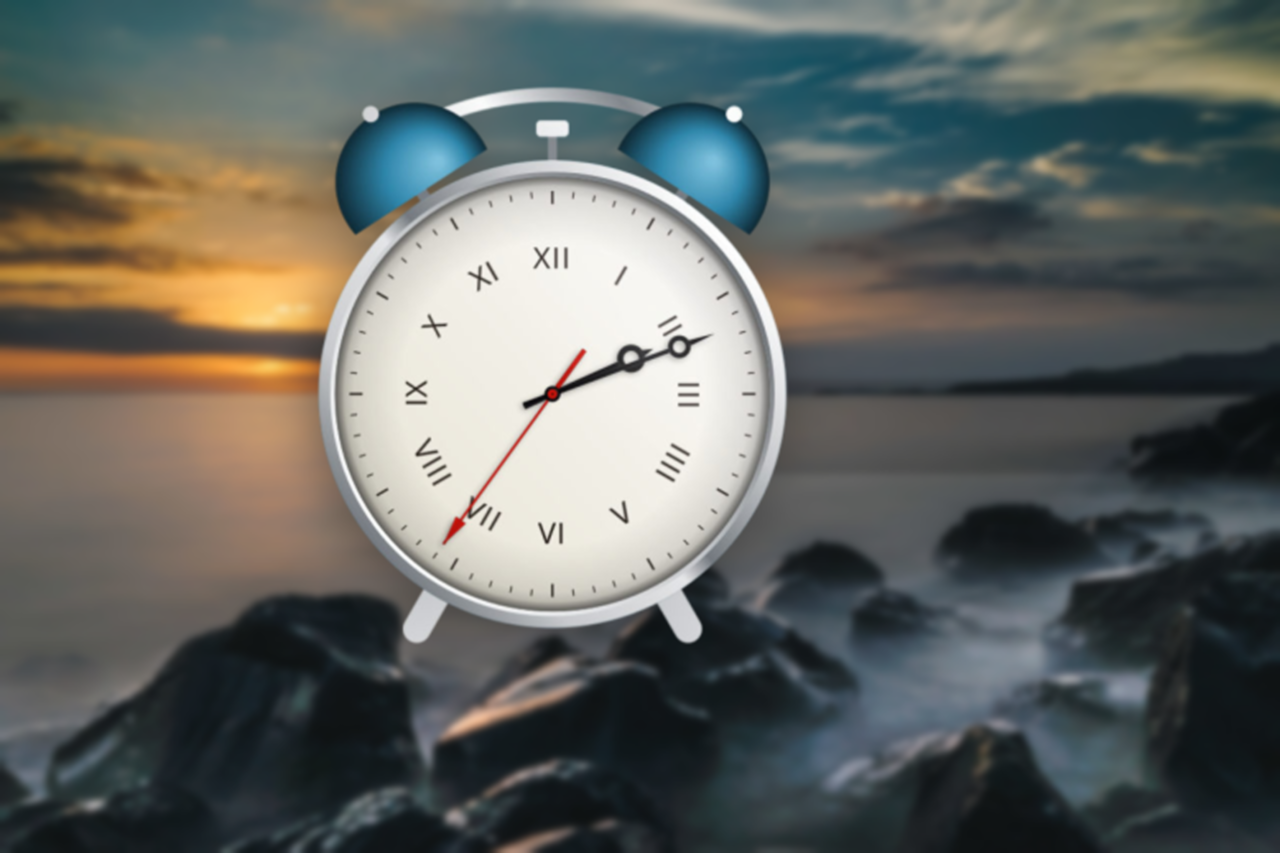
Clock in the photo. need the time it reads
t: 2:11:36
